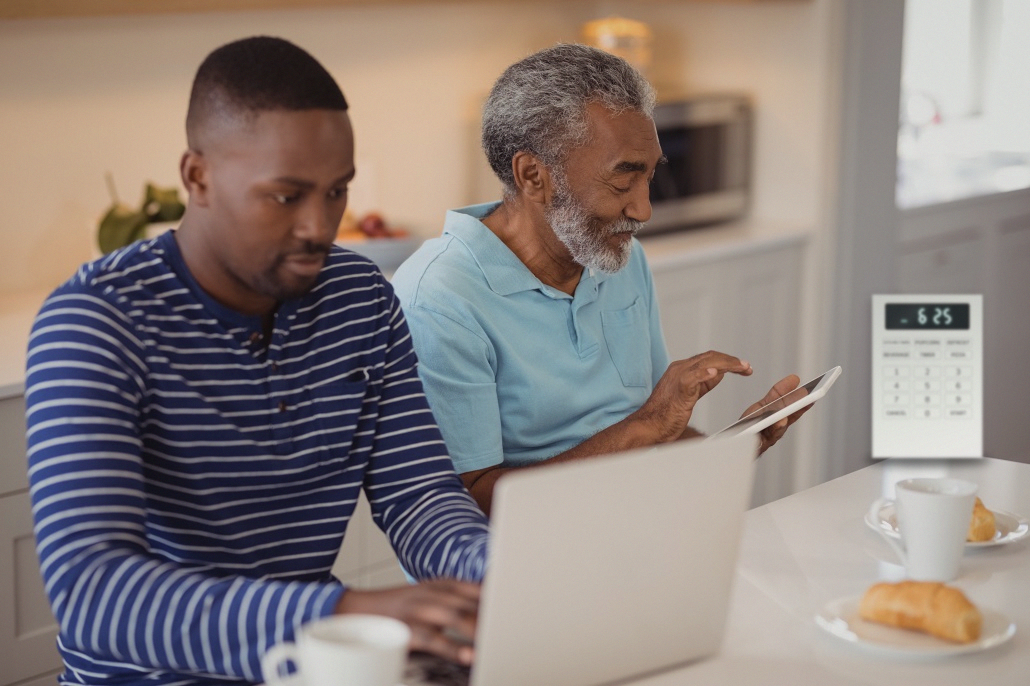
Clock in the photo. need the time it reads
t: 6:25
